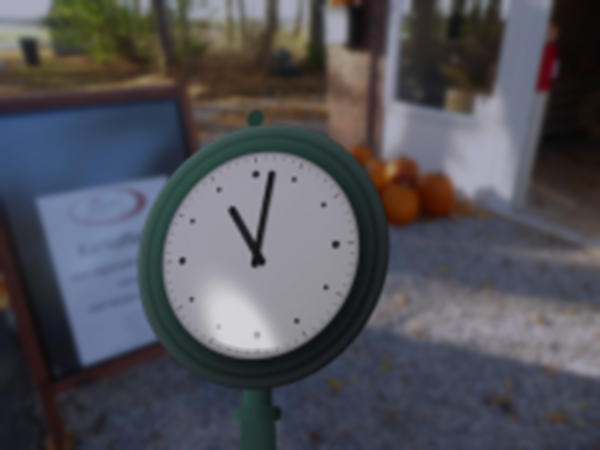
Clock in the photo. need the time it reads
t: 11:02
